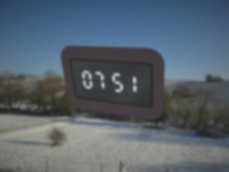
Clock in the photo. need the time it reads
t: 7:51
